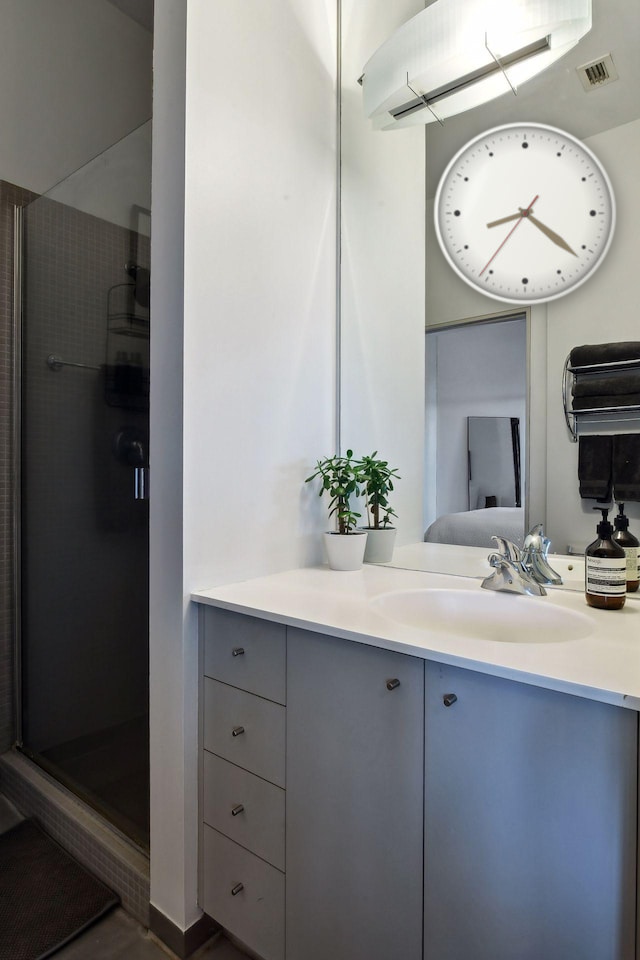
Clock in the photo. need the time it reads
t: 8:21:36
